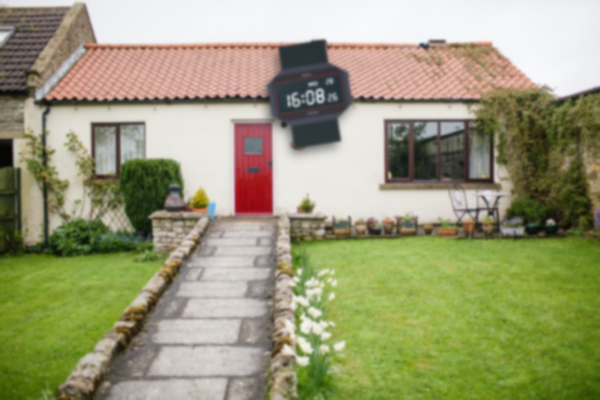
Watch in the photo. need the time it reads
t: 16:08
